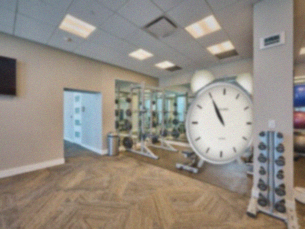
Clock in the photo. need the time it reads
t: 10:55
